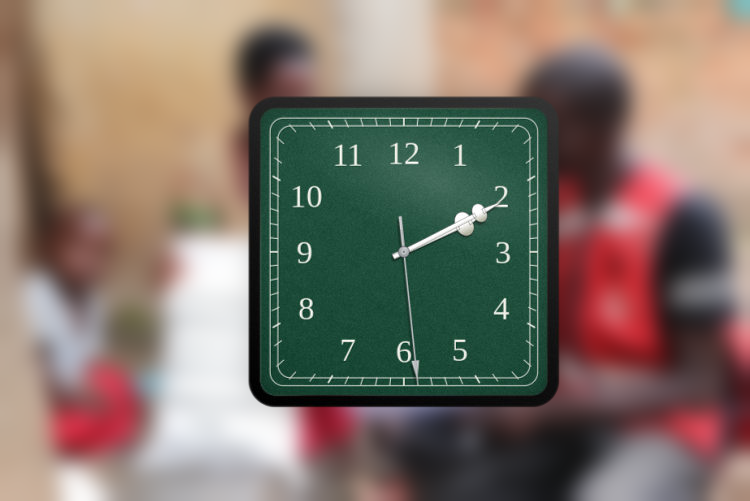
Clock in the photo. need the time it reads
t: 2:10:29
